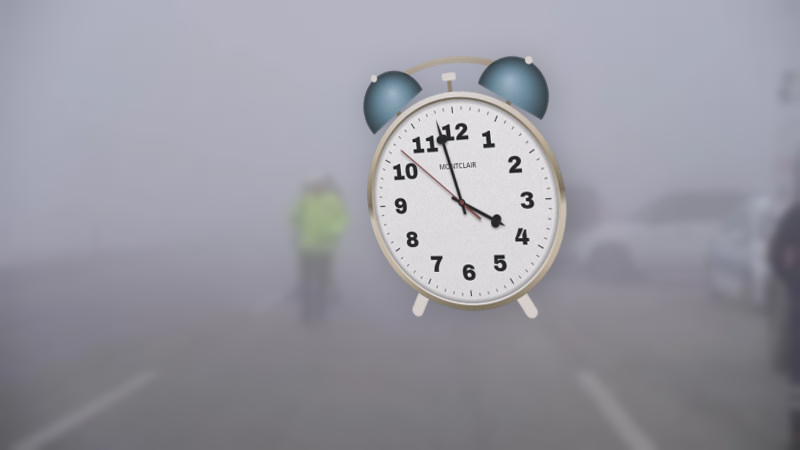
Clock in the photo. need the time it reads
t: 3:57:52
